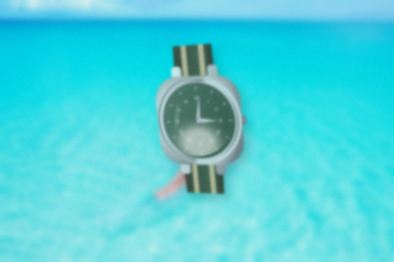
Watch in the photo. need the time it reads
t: 3:01
